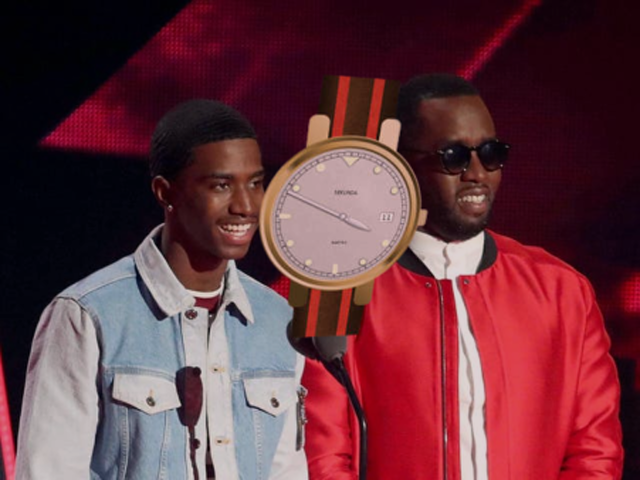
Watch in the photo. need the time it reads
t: 3:49
